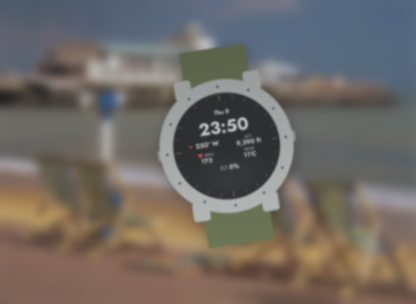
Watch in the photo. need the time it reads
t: 23:50
